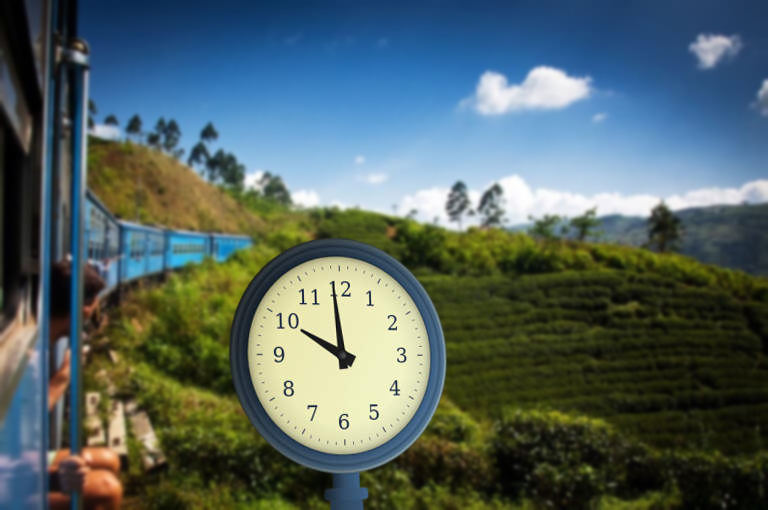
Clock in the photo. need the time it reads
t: 9:59
